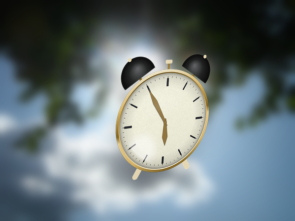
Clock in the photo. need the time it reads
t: 5:55
